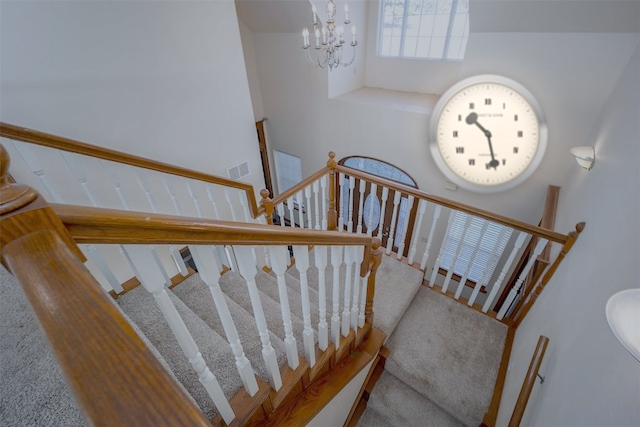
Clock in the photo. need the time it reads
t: 10:28
